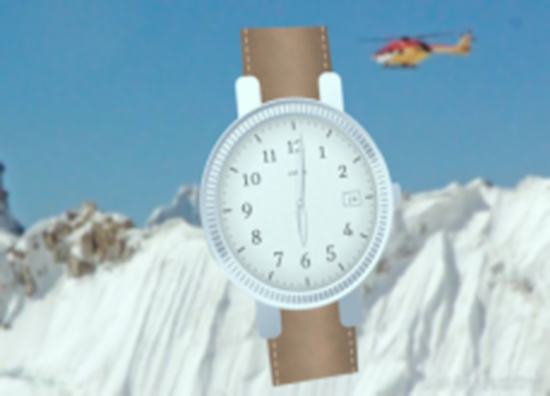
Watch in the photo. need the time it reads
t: 6:01
